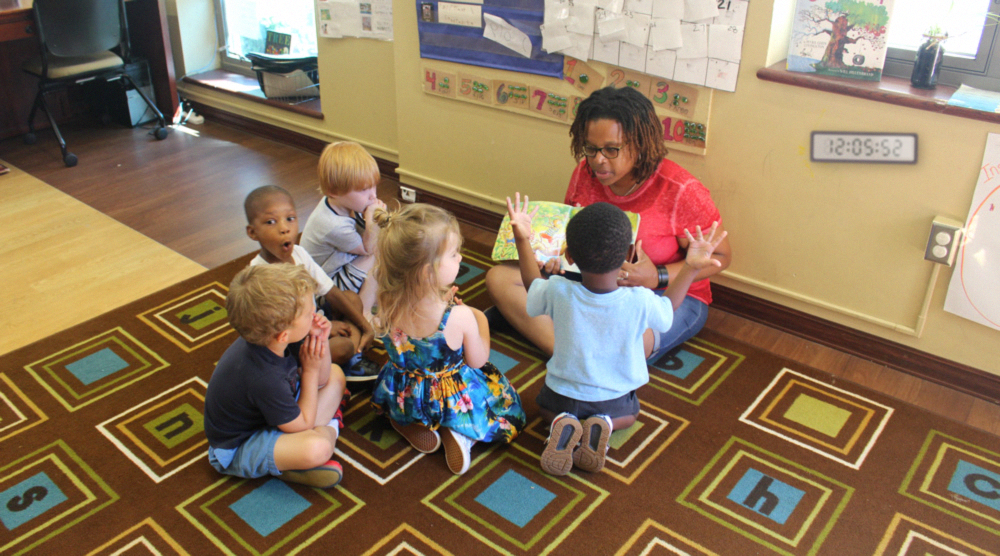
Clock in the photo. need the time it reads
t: 12:05:52
